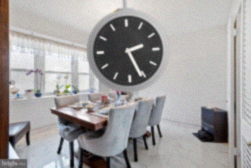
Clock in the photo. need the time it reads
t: 2:26
